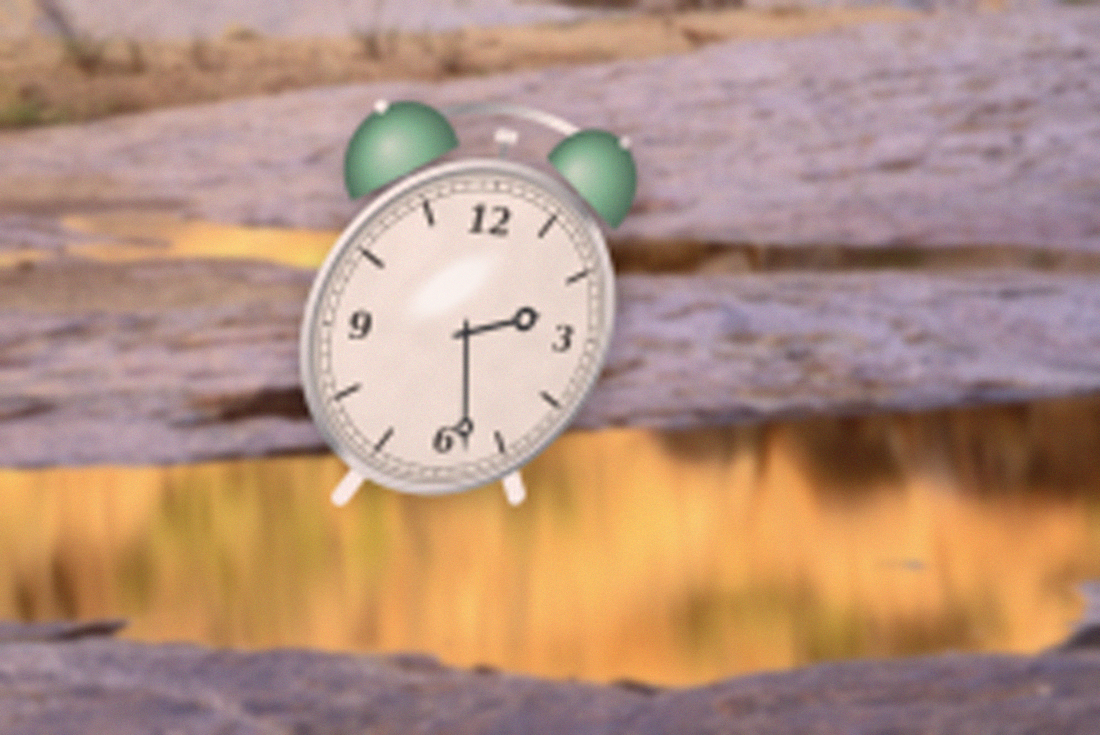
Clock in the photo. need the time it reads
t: 2:28
